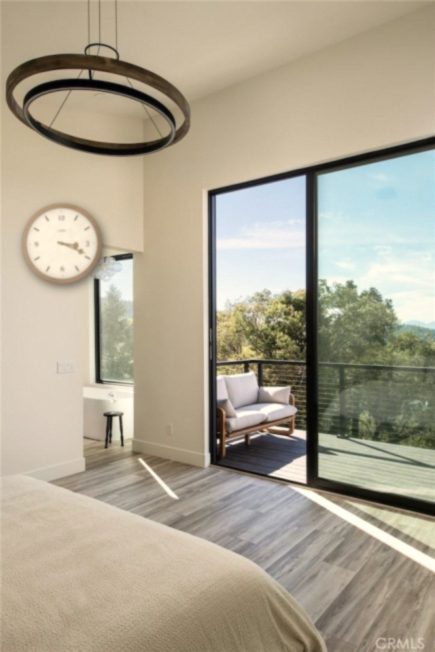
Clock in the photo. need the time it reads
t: 3:19
